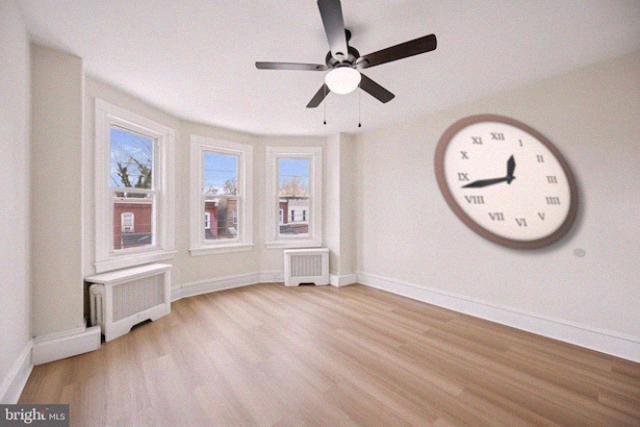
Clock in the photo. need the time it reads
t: 12:43
